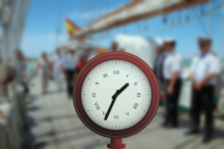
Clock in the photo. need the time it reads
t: 1:34
